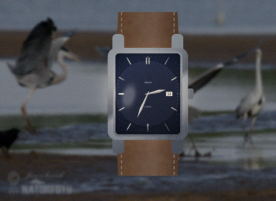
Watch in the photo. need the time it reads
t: 2:34
